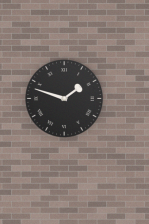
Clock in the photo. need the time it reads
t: 1:48
